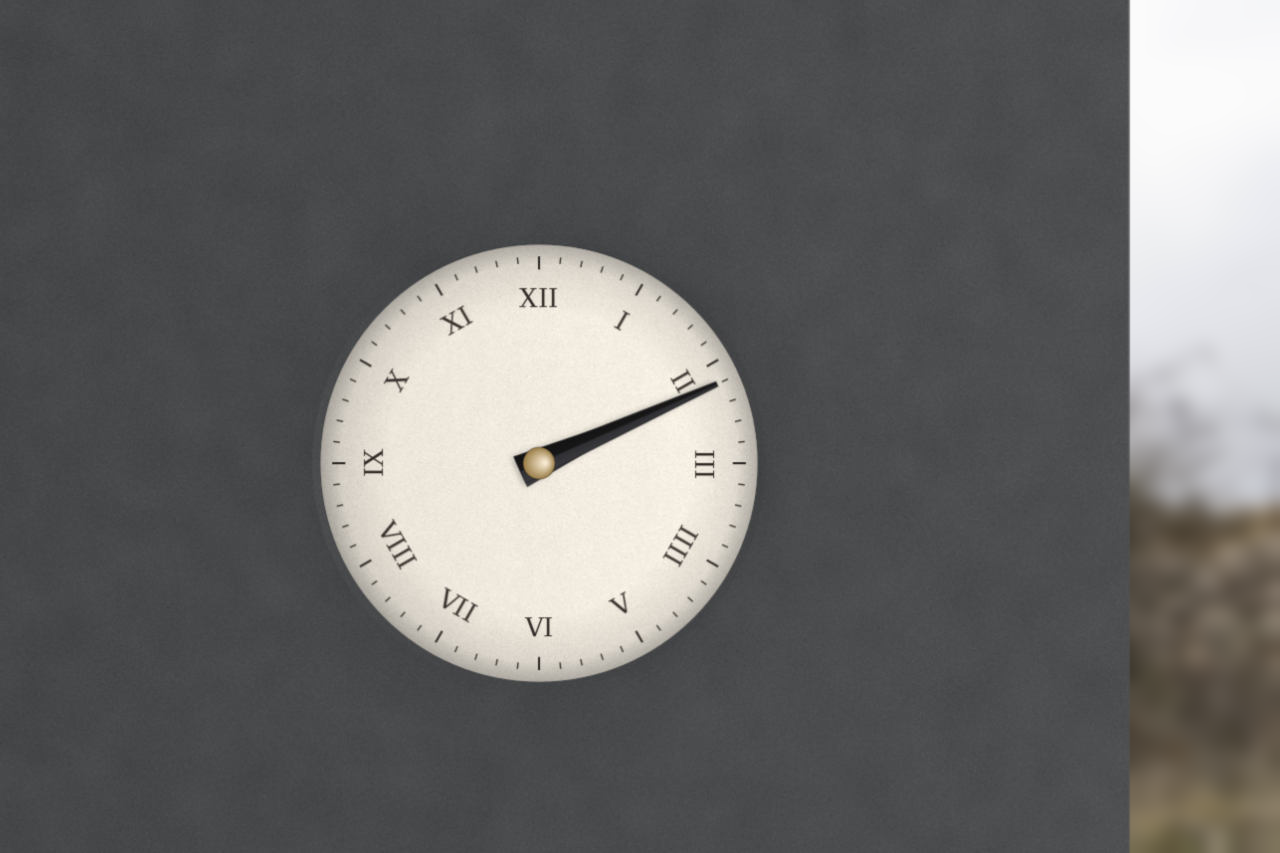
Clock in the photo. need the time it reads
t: 2:11
